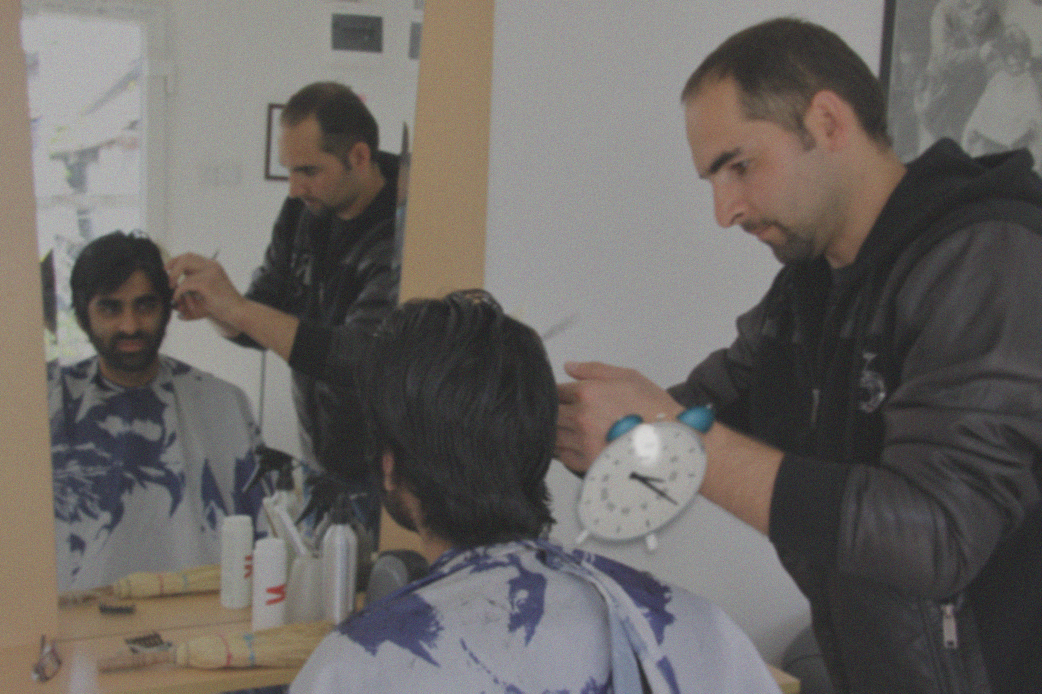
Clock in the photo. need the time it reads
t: 3:20
